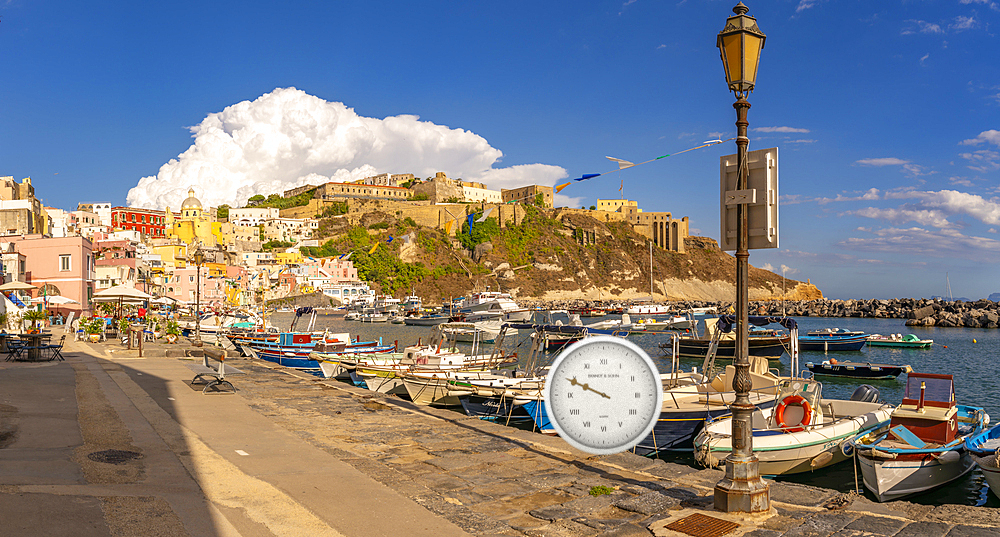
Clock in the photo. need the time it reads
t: 9:49
